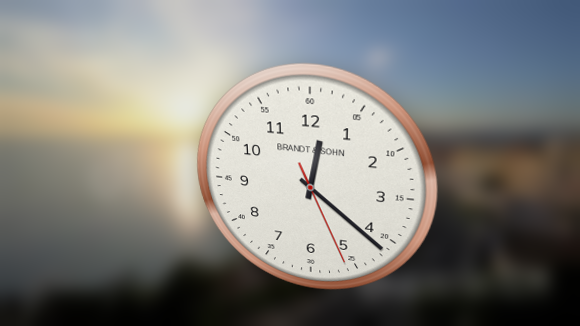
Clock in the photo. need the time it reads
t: 12:21:26
